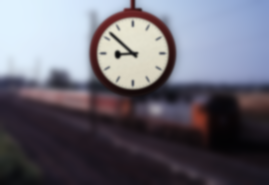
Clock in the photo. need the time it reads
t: 8:52
